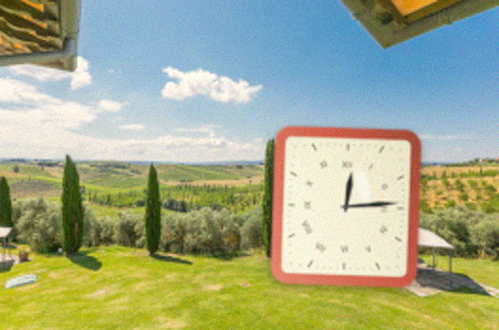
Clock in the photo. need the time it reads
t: 12:14
